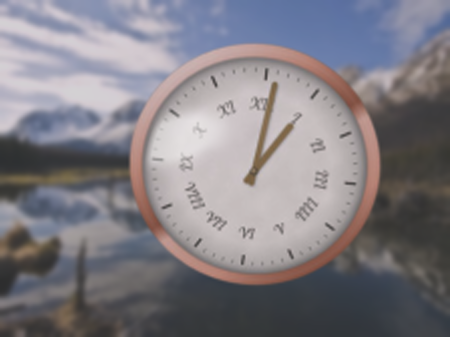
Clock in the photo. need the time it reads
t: 1:01
